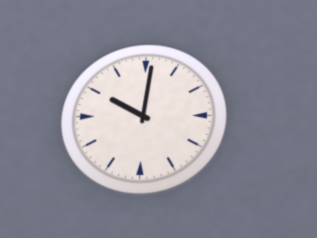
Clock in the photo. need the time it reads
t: 10:01
